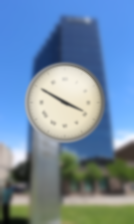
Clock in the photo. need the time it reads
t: 3:50
